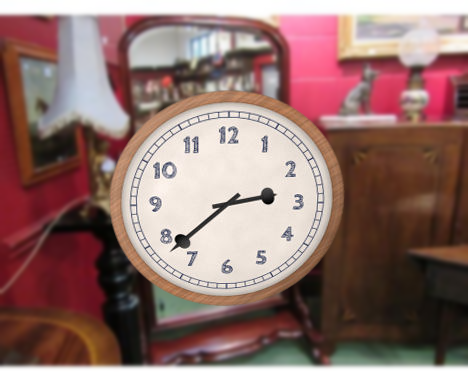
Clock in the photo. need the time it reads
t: 2:38
